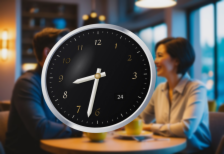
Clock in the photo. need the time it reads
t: 8:32
